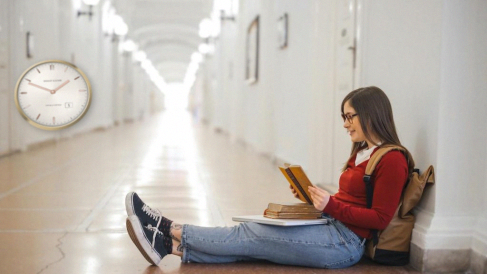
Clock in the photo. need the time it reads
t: 1:49
